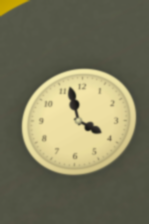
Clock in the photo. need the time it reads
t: 3:57
